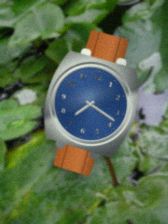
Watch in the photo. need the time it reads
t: 7:18
